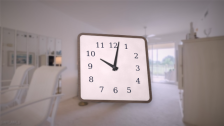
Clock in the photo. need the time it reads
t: 10:02
